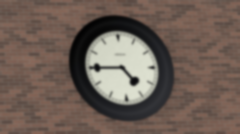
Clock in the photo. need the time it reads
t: 4:45
